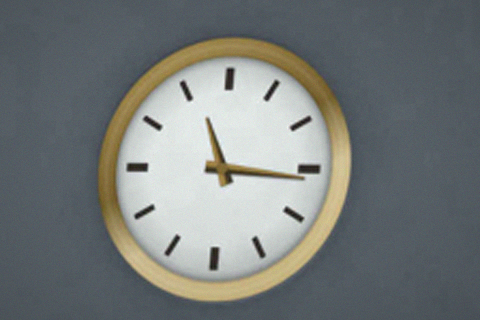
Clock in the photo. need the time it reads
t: 11:16
